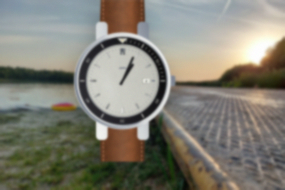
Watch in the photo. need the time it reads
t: 1:04
